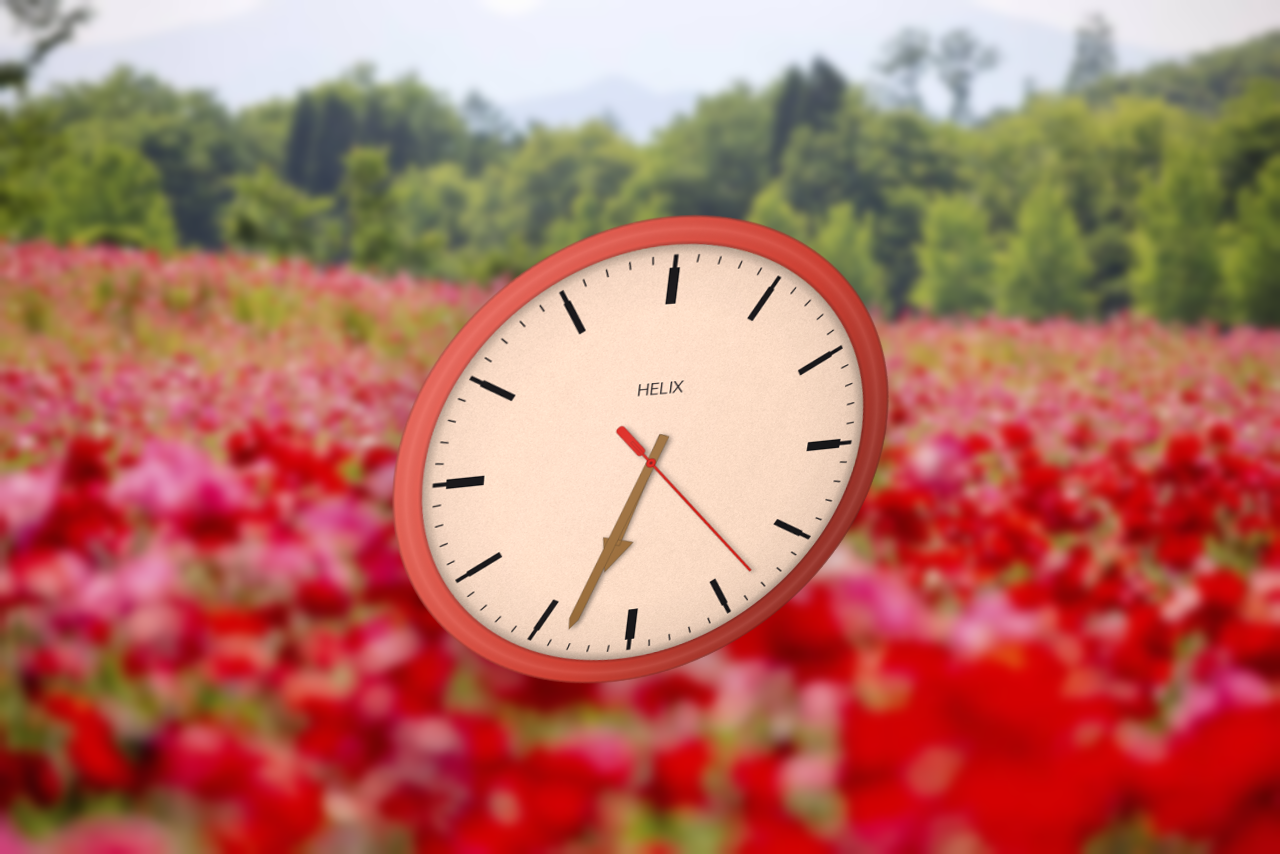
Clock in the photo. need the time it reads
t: 6:33:23
